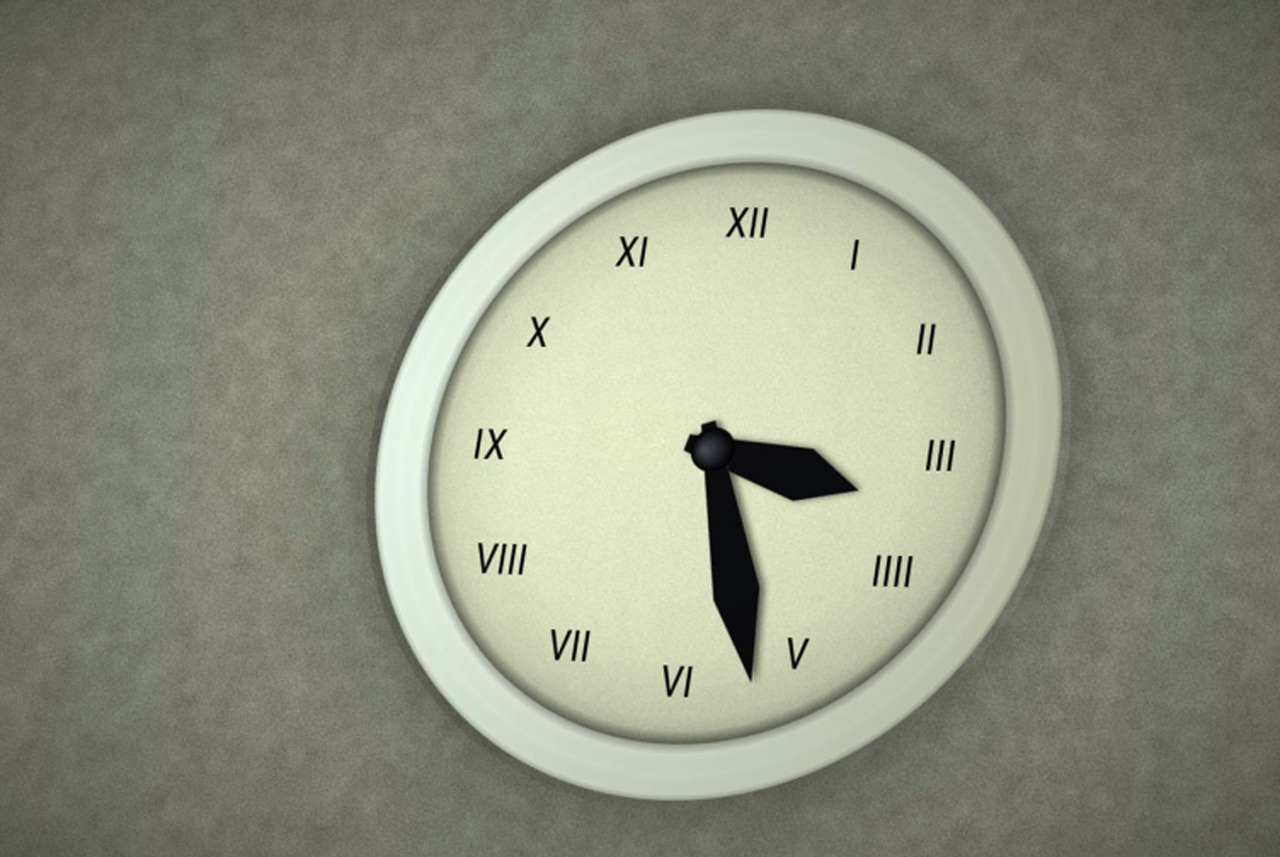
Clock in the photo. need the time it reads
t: 3:27
